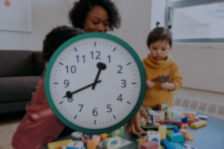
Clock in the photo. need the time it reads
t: 12:41
